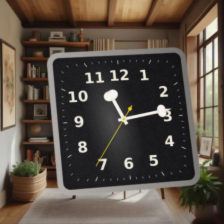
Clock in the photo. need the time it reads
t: 11:13:36
